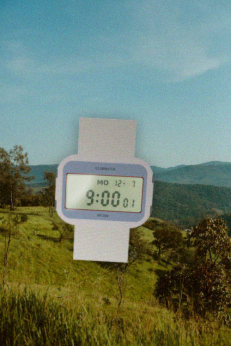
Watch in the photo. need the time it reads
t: 9:00:01
